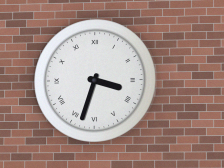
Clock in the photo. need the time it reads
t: 3:33
